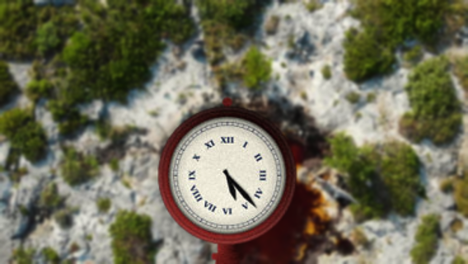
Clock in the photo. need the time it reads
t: 5:23
